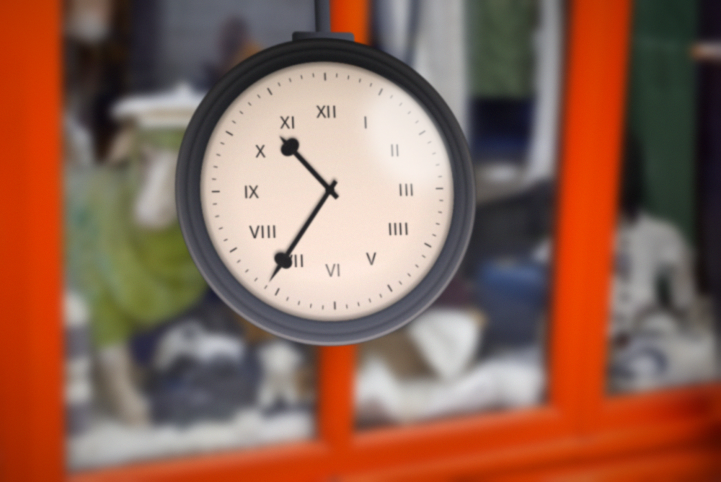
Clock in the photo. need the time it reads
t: 10:36
